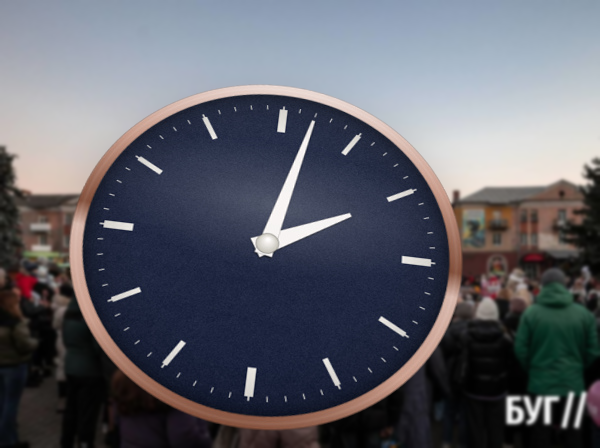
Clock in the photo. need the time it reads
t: 2:02
